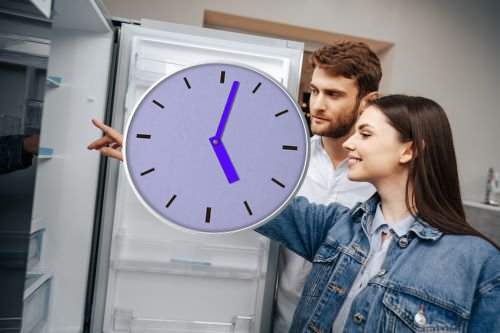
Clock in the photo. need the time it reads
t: 5:02
